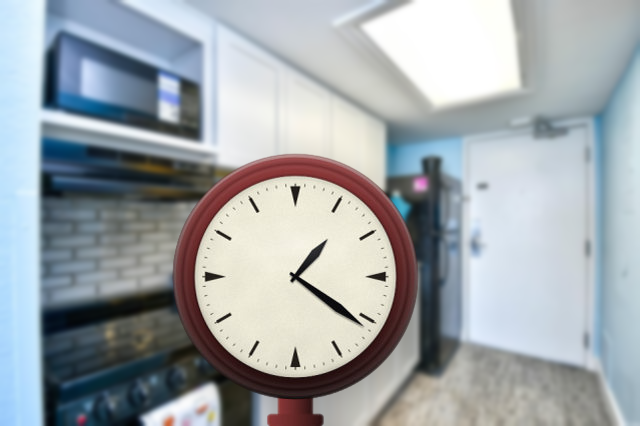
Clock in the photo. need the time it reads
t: 1:21
